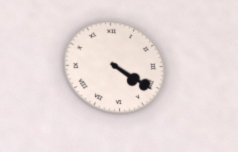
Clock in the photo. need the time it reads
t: 4:21
